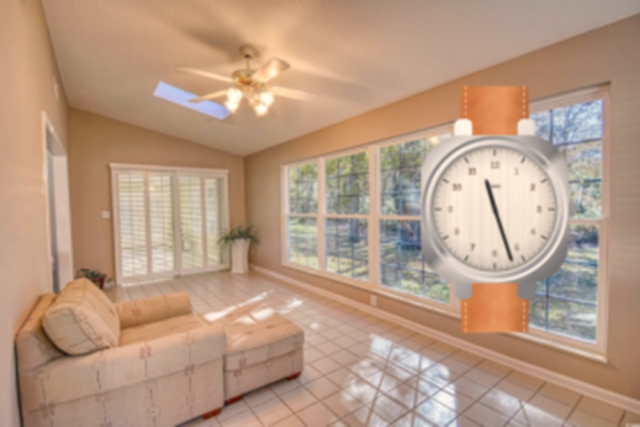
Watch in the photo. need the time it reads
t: 11:27
